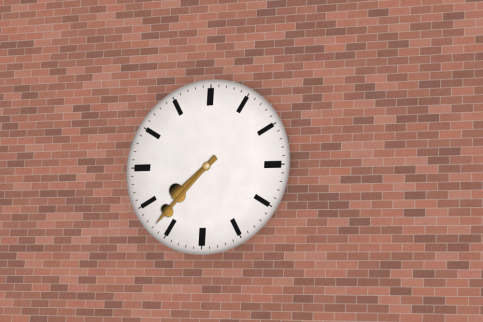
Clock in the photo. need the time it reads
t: 7:37
